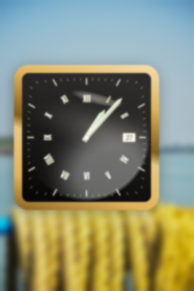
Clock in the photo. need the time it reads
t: 1:07
